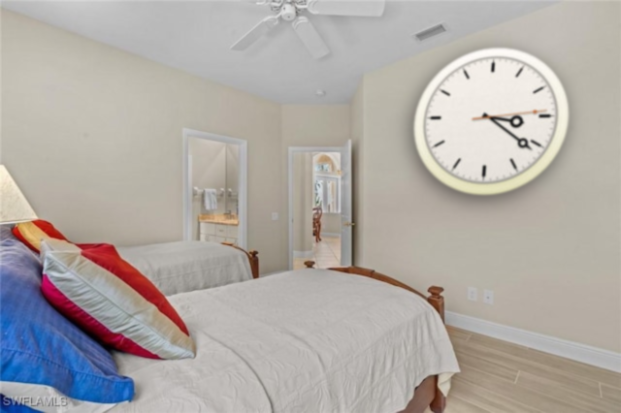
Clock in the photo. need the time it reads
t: 3:21:14
